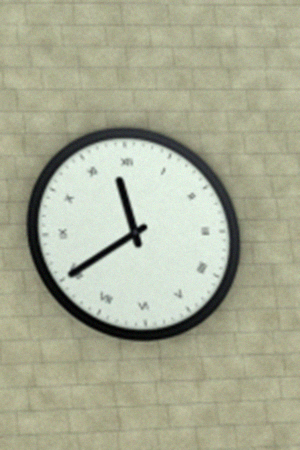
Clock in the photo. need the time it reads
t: 11:40
